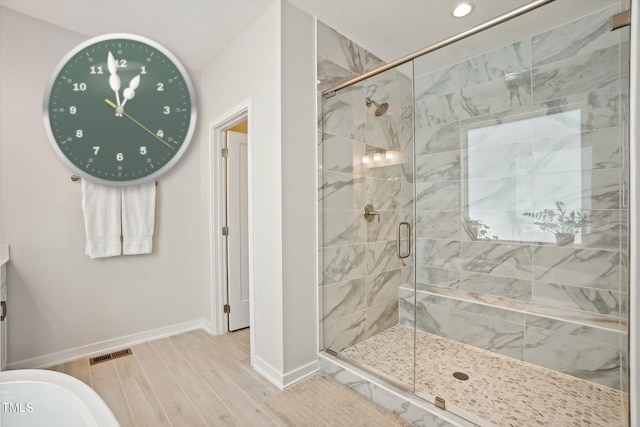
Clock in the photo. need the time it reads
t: 12:58:21
